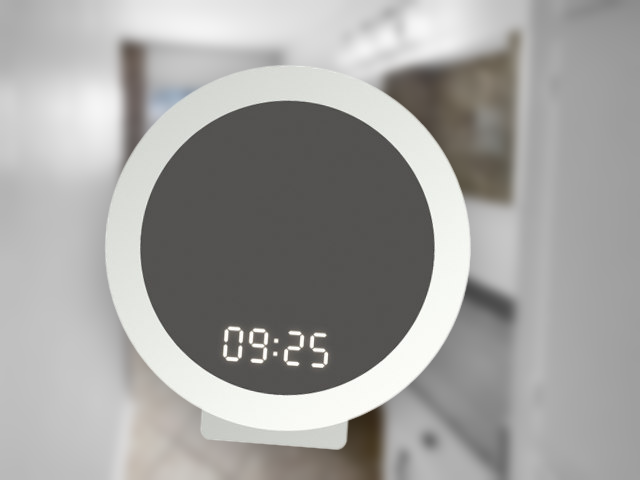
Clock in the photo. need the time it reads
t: 9:25
